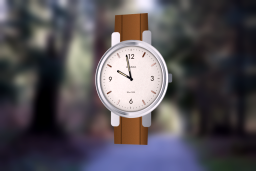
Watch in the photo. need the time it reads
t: 9:58
